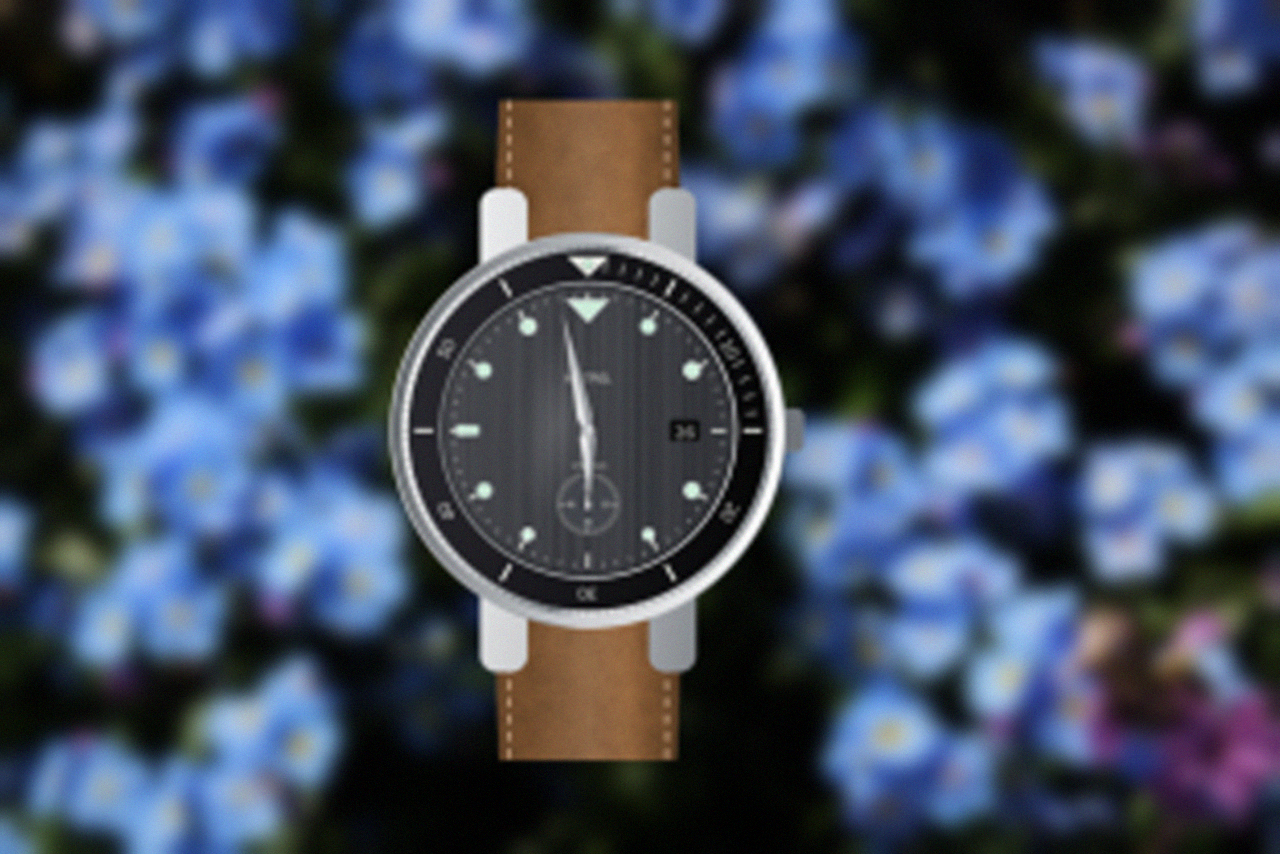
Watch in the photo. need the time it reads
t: 5:58
